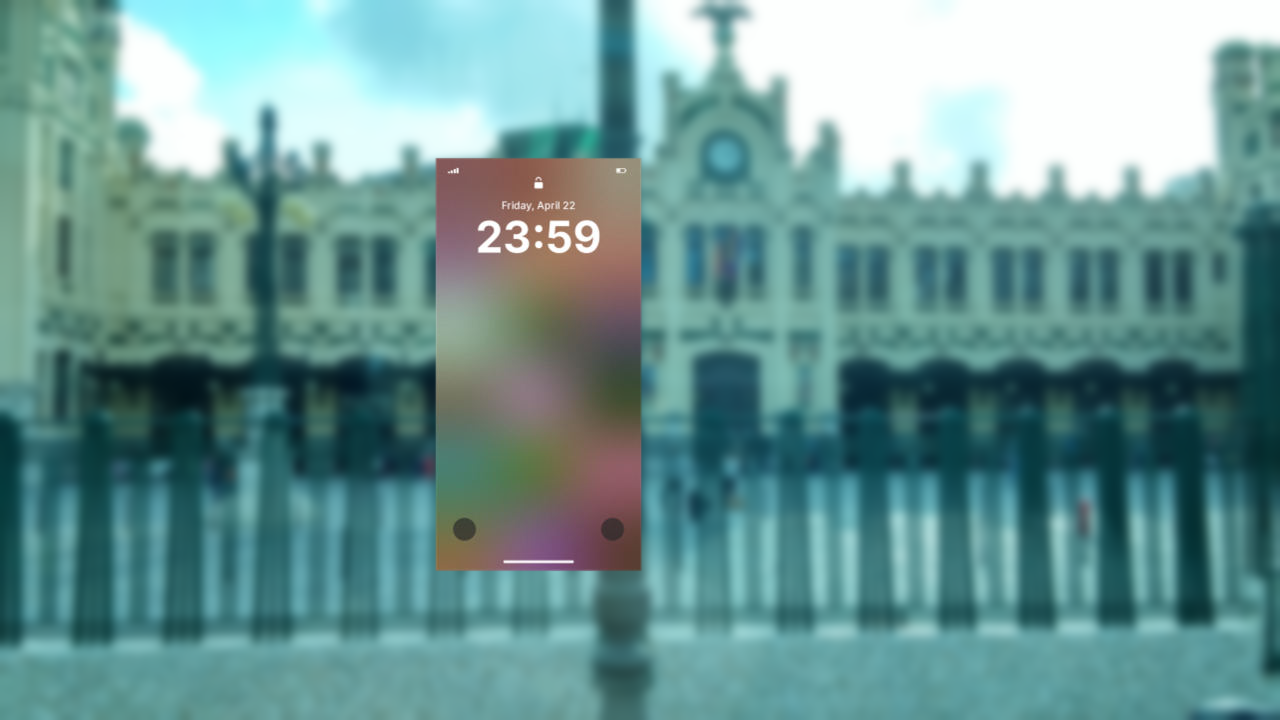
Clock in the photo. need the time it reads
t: 23:59
